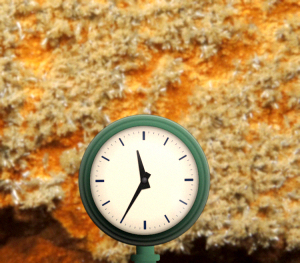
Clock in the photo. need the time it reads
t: 11:35
